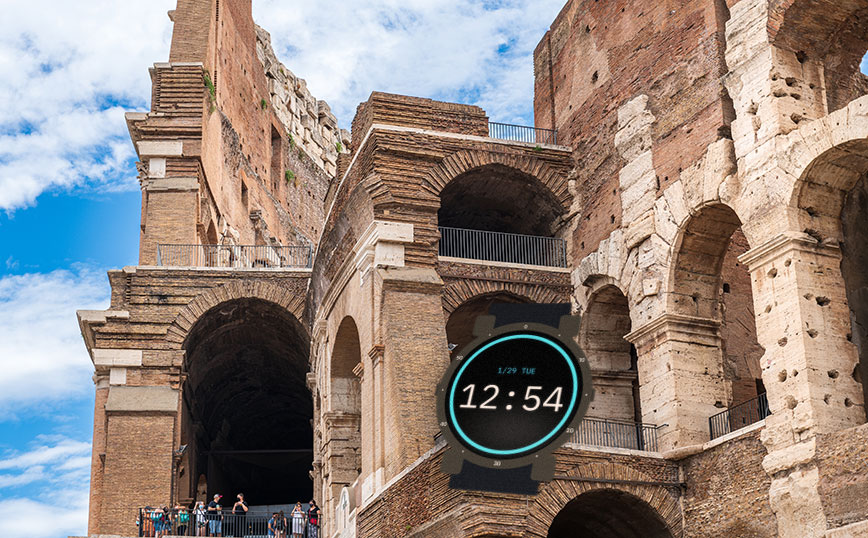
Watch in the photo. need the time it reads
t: 12:54
